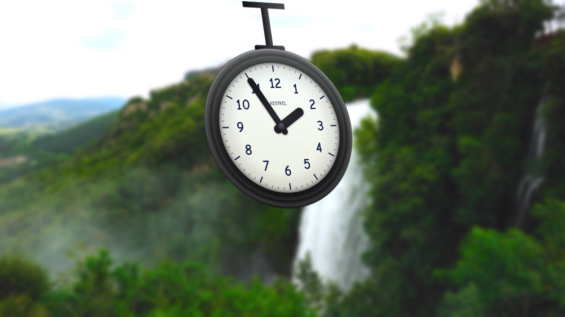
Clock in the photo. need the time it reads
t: 1:55
